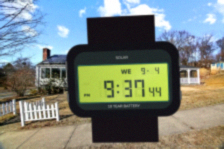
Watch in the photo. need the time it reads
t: 9:37
